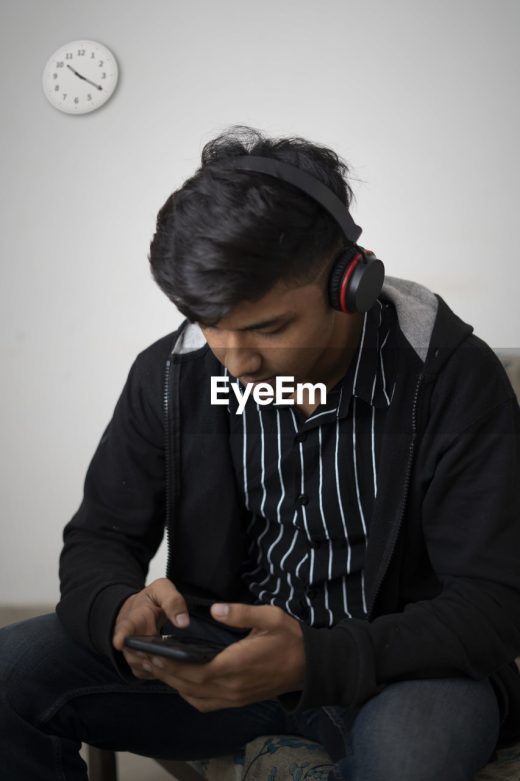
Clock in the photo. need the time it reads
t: 10:20
